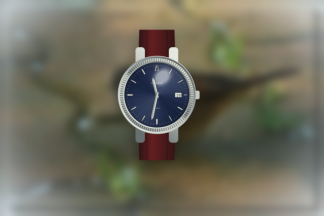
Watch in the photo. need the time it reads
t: 11:32
